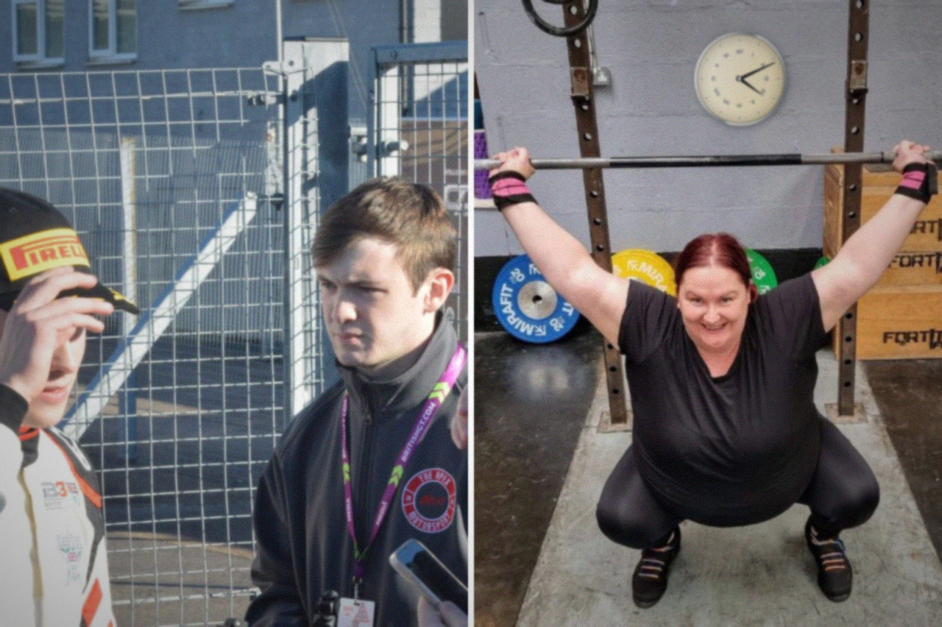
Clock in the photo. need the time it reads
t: 4:11
